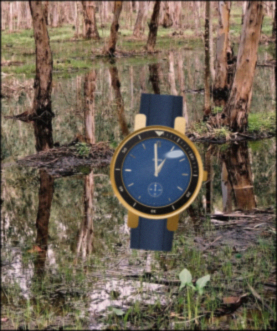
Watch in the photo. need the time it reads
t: 12:59
